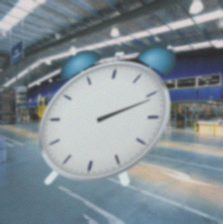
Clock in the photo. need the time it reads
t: 2:11
